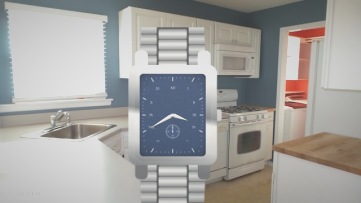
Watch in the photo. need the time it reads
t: 3:40
